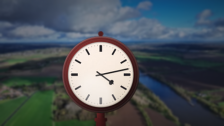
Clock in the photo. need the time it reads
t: 4:13
